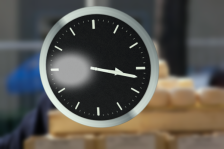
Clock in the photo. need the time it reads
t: 3:17
